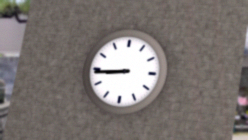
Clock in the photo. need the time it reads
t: 8:44
